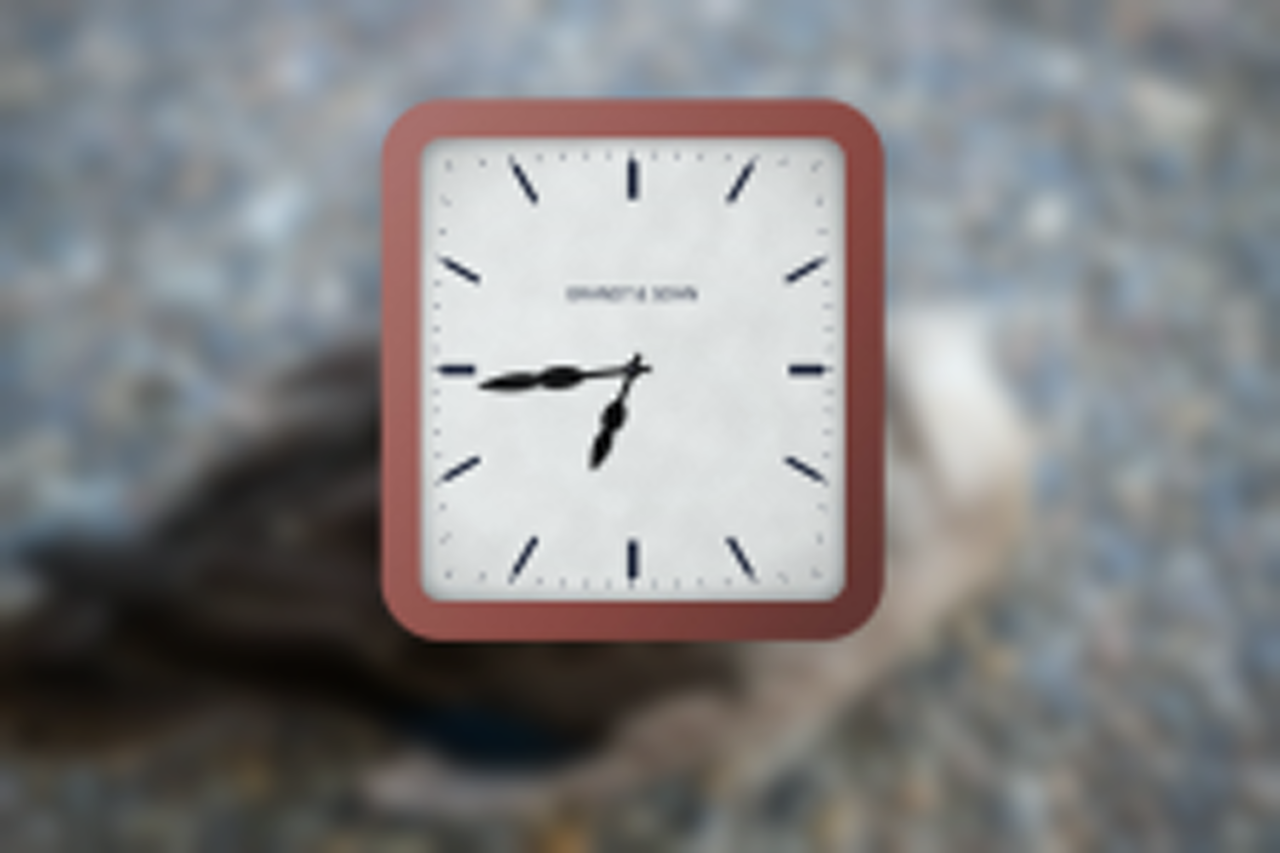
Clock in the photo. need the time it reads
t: 6:44
